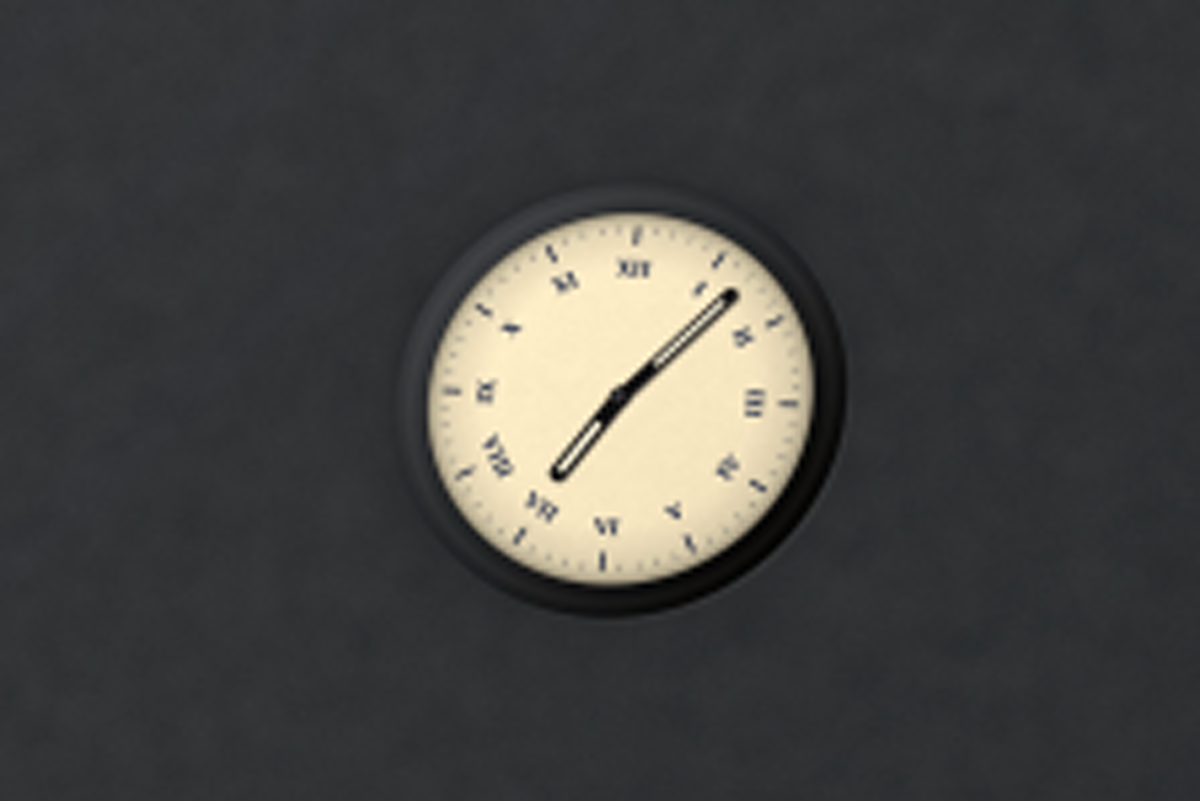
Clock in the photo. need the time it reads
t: 7:07
